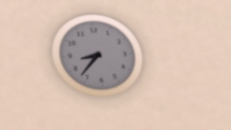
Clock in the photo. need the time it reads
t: 8:37
